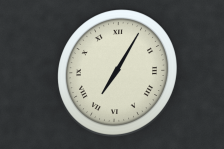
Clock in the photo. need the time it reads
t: 7:05
